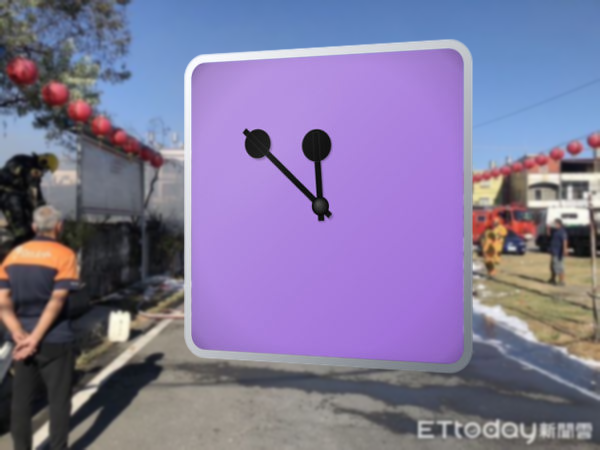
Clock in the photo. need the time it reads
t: 11:52
